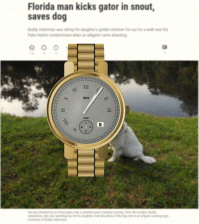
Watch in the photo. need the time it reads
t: 1:06
